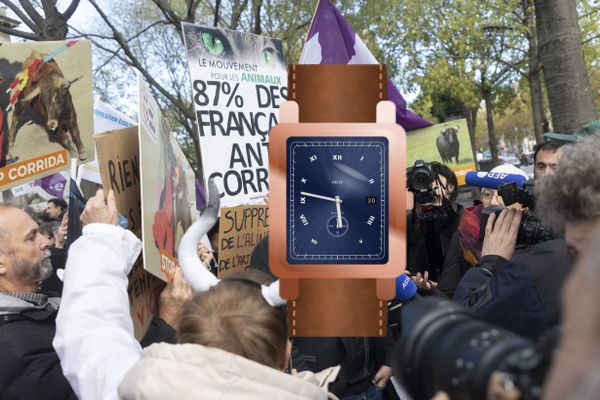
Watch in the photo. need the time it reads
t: 5:47
